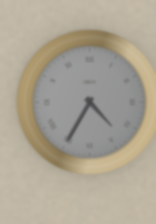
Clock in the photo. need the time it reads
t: 4:35
